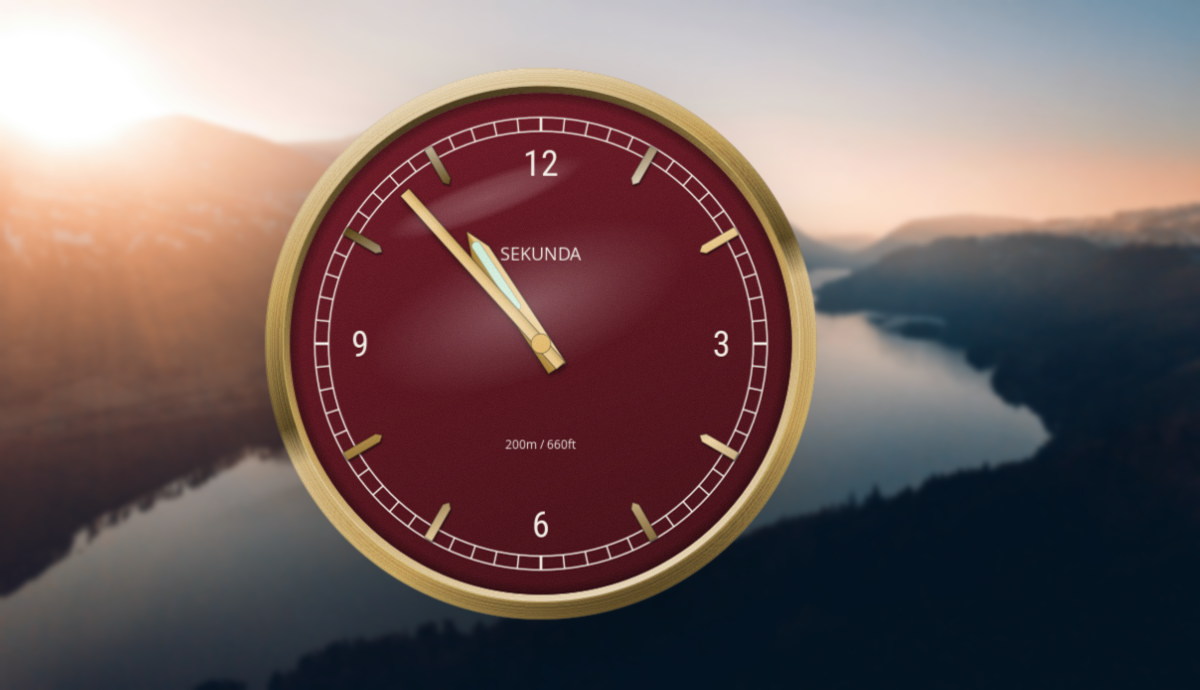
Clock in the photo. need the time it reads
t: 10:53
